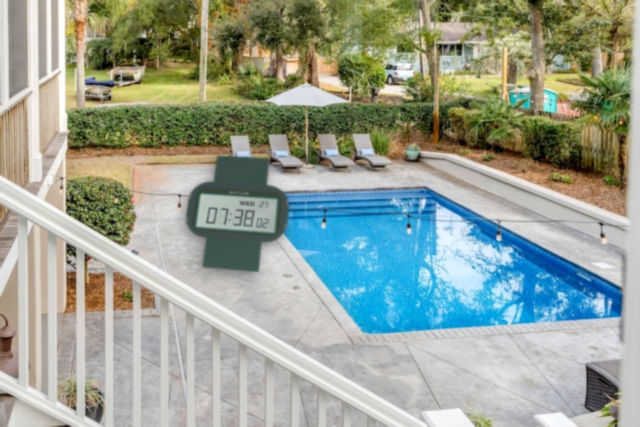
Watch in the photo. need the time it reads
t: 7:38
